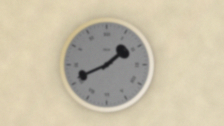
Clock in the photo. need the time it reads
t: 1:41
